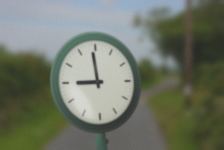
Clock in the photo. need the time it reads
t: 8:59
